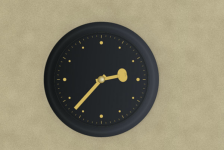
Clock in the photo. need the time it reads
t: 2:37
